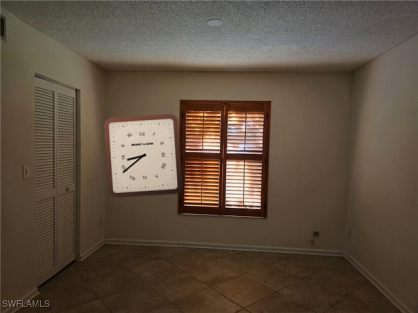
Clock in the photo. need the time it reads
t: 8:39
